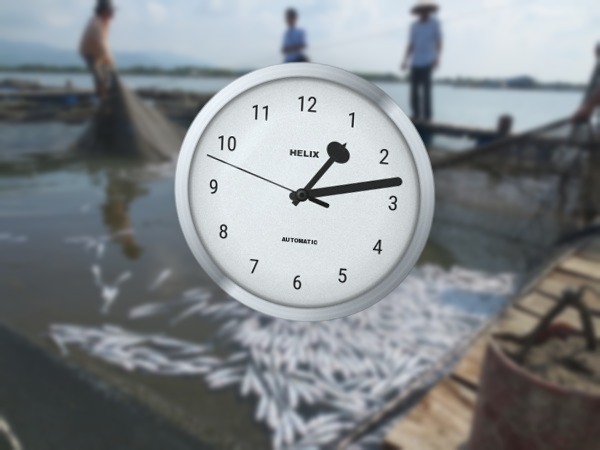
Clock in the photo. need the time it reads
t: 1:12:48
